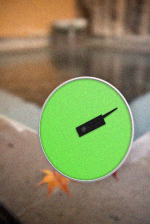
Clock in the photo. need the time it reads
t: 2:10
